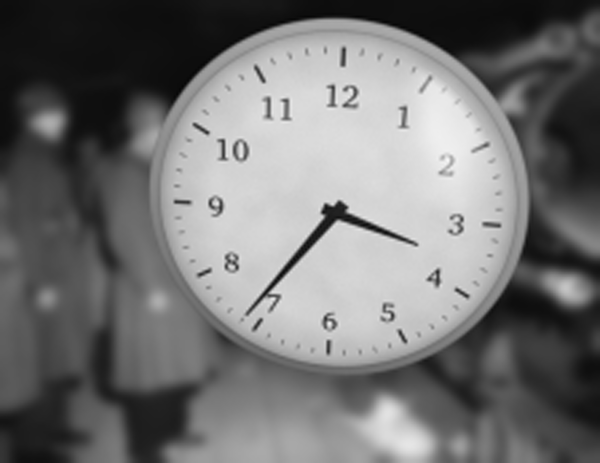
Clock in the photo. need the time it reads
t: 3:36
